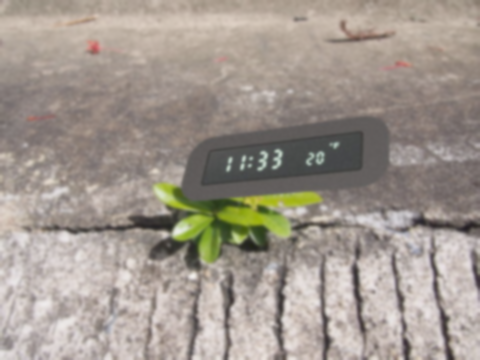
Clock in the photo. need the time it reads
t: 11:33
